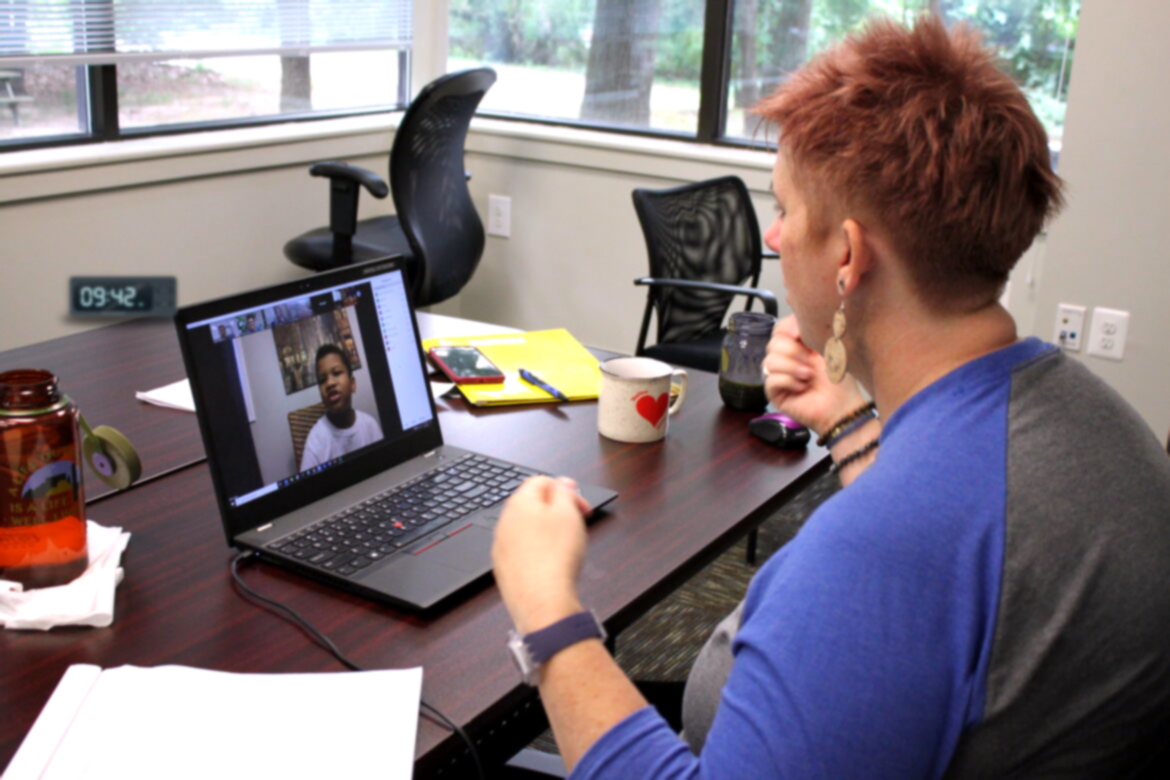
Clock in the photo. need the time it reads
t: 9:42
